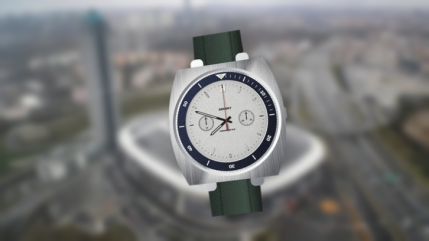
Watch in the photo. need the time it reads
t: 7:49
